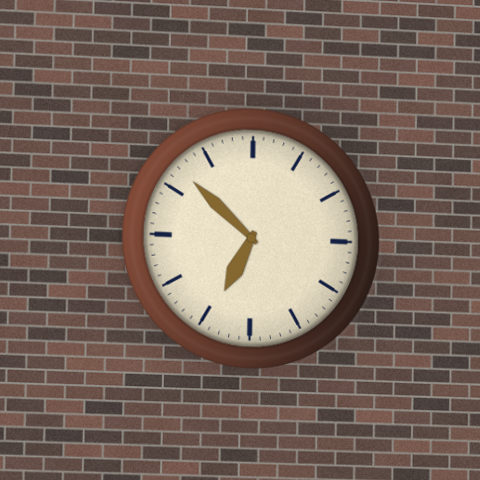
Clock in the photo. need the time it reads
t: 6:52
